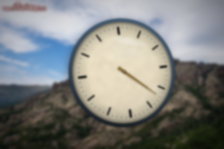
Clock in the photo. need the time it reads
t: 4:22
